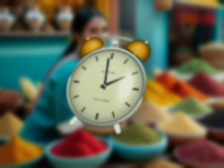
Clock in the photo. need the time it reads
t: 1:59
